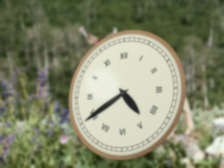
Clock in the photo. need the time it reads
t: 4:40
